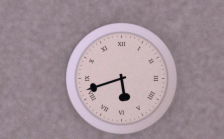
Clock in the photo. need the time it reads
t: 5:42
